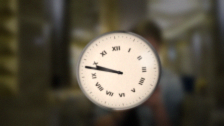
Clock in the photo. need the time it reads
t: 9:48
